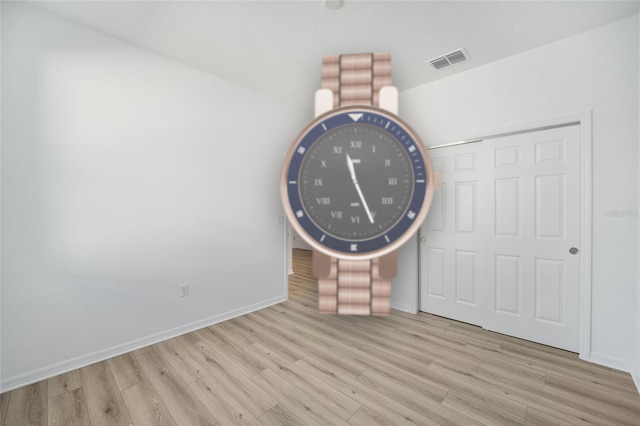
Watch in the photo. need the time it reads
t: 11:26
